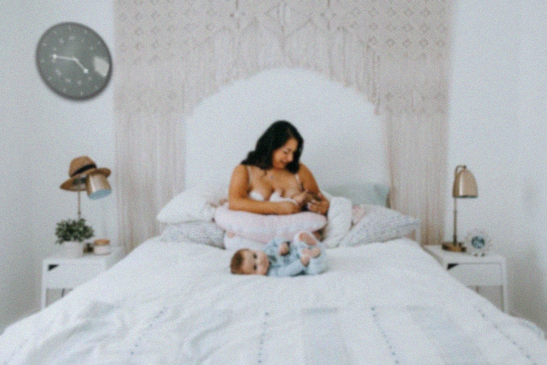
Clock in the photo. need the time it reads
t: 4:47
